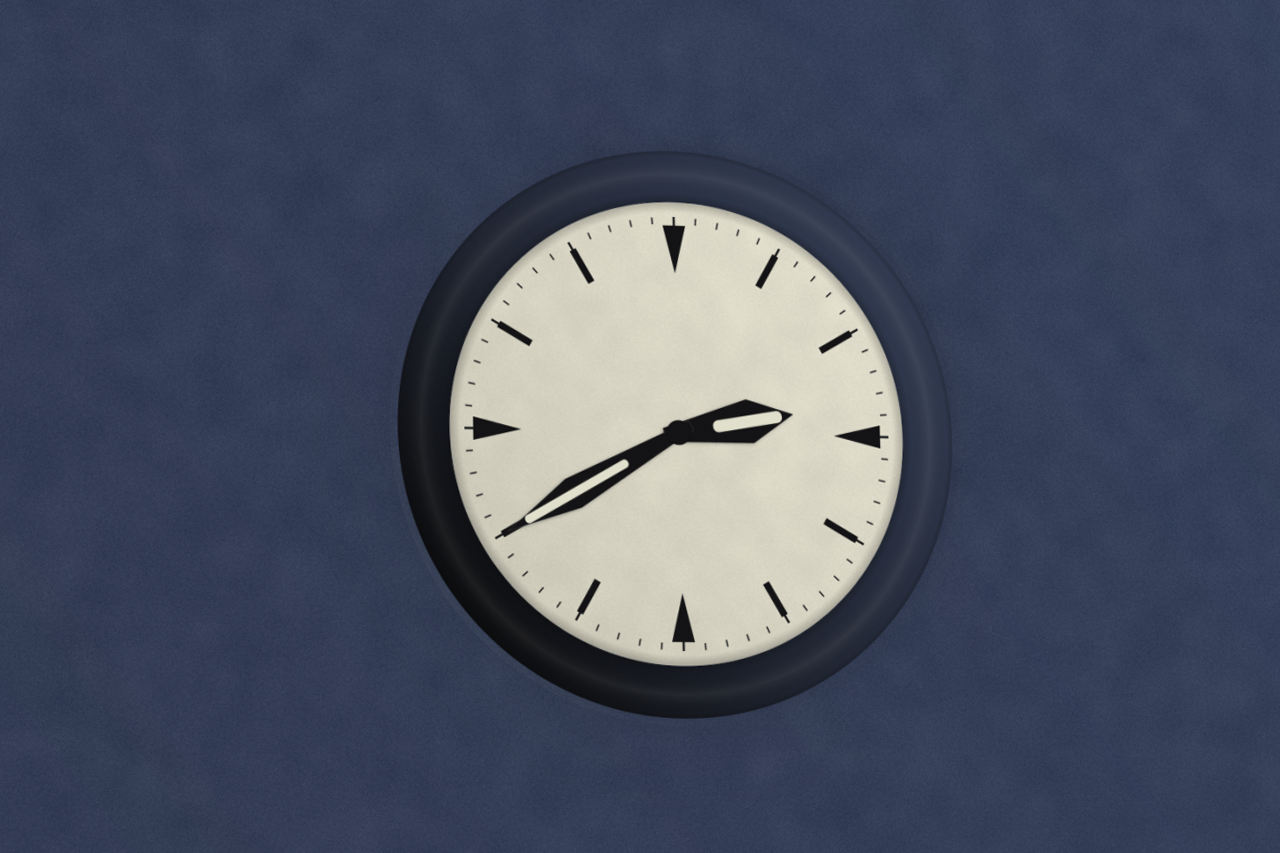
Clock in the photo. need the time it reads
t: 2:40
